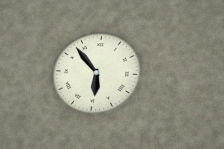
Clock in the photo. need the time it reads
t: 5:53
